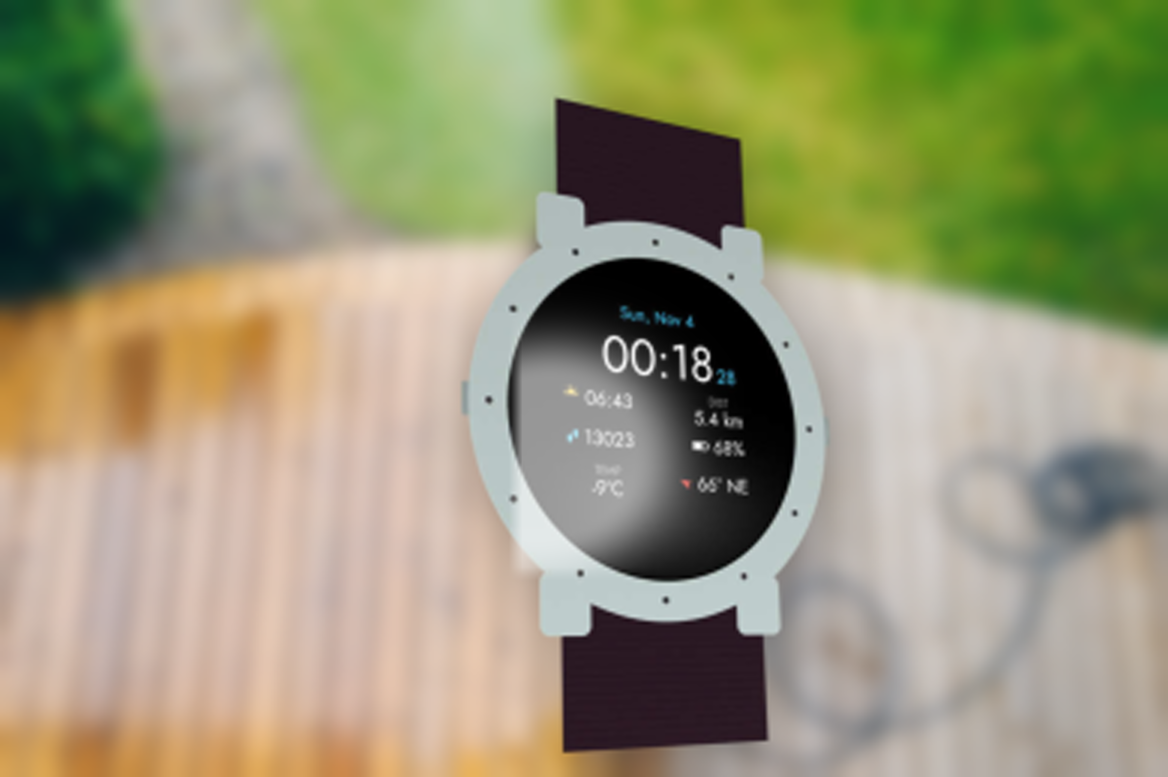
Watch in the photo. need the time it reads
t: 0:18
